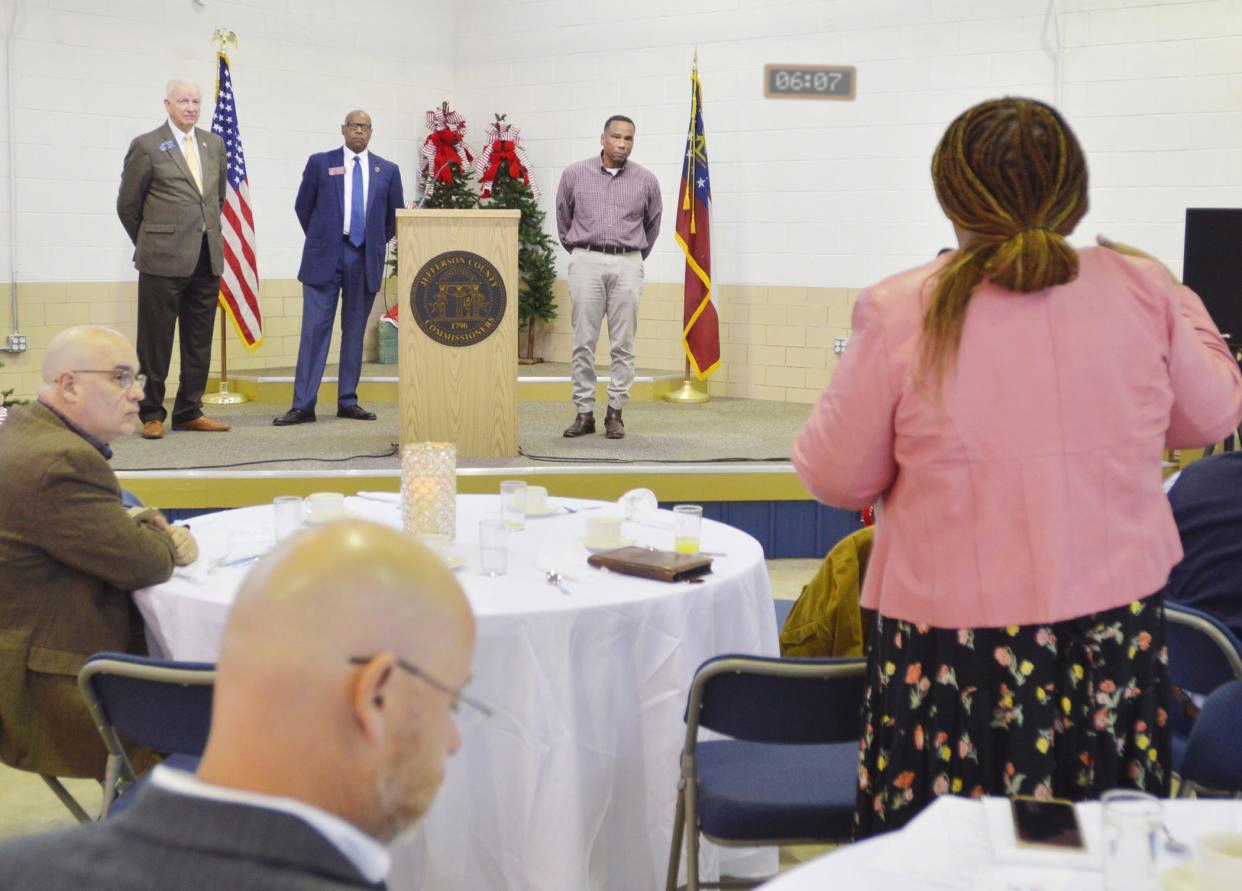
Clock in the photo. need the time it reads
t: 6:07
